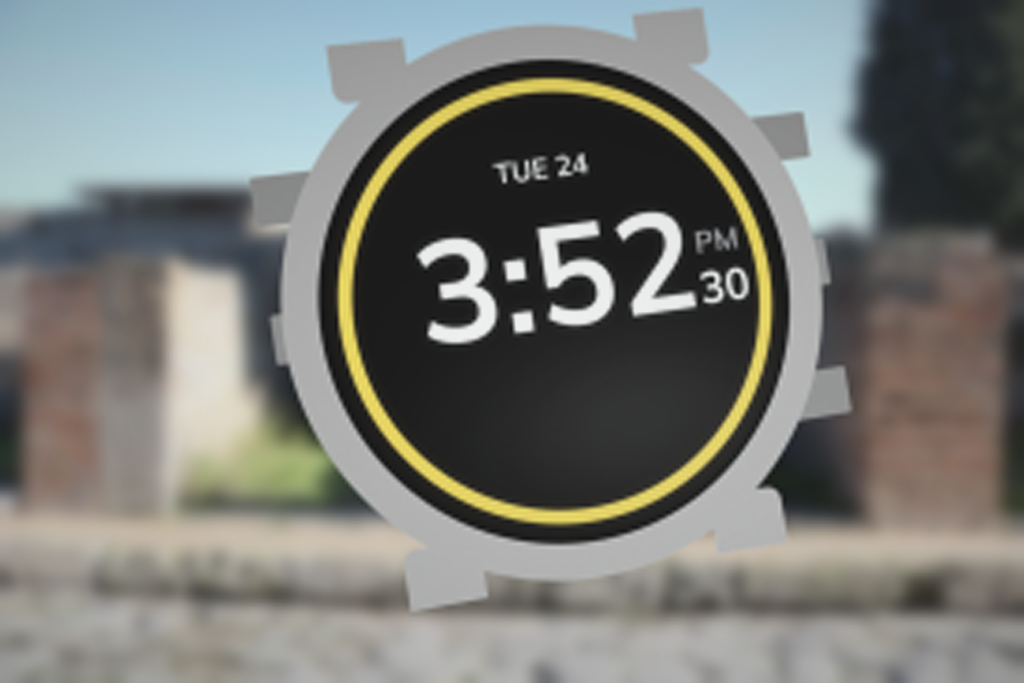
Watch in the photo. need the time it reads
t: 3:52:30
